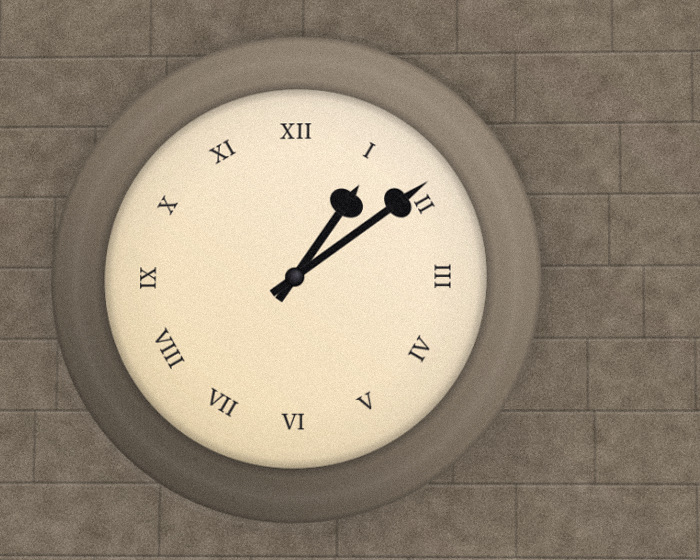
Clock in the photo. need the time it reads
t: 1:09
